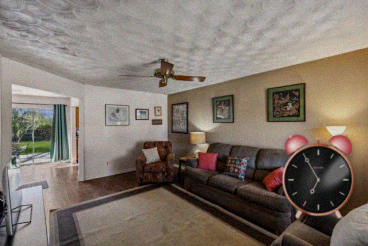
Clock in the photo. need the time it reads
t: 6:55
